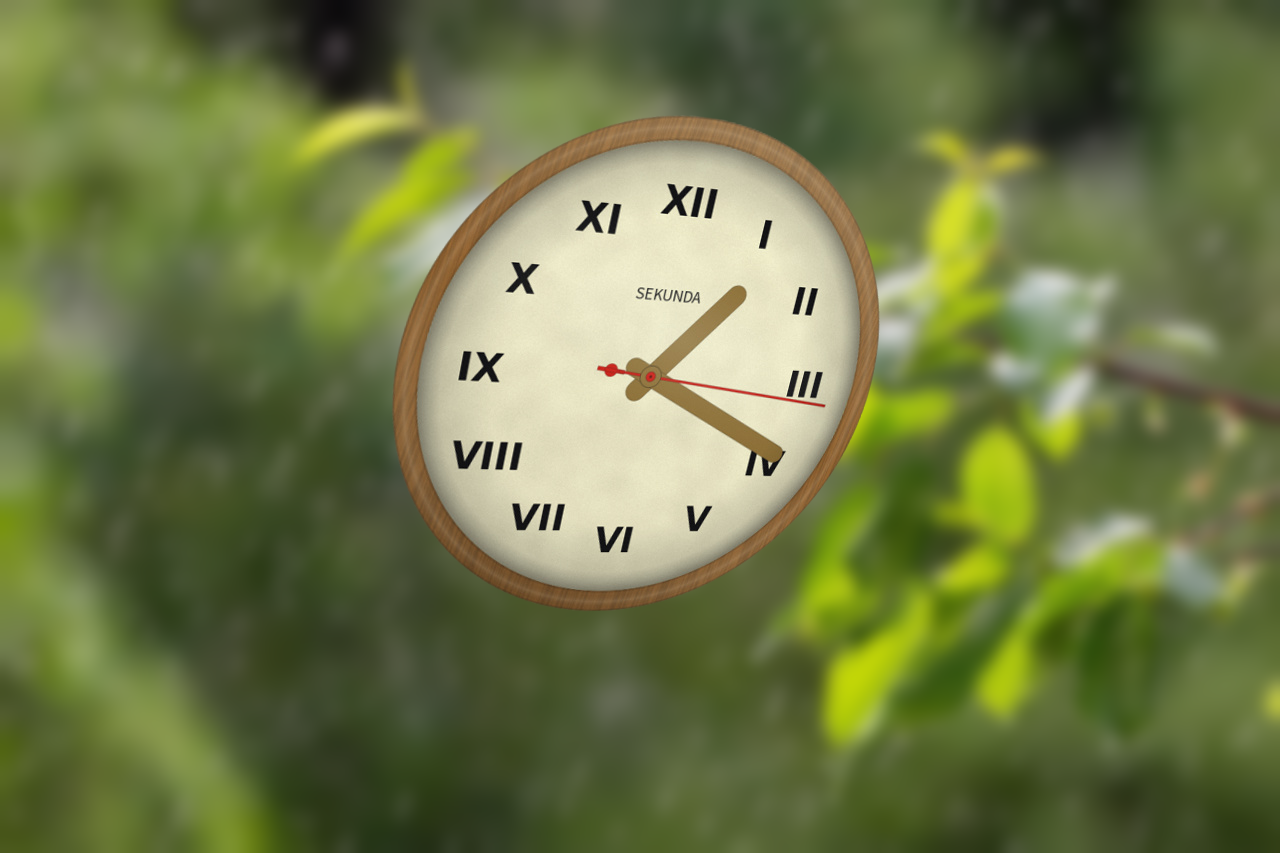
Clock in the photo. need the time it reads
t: 1:19:16
